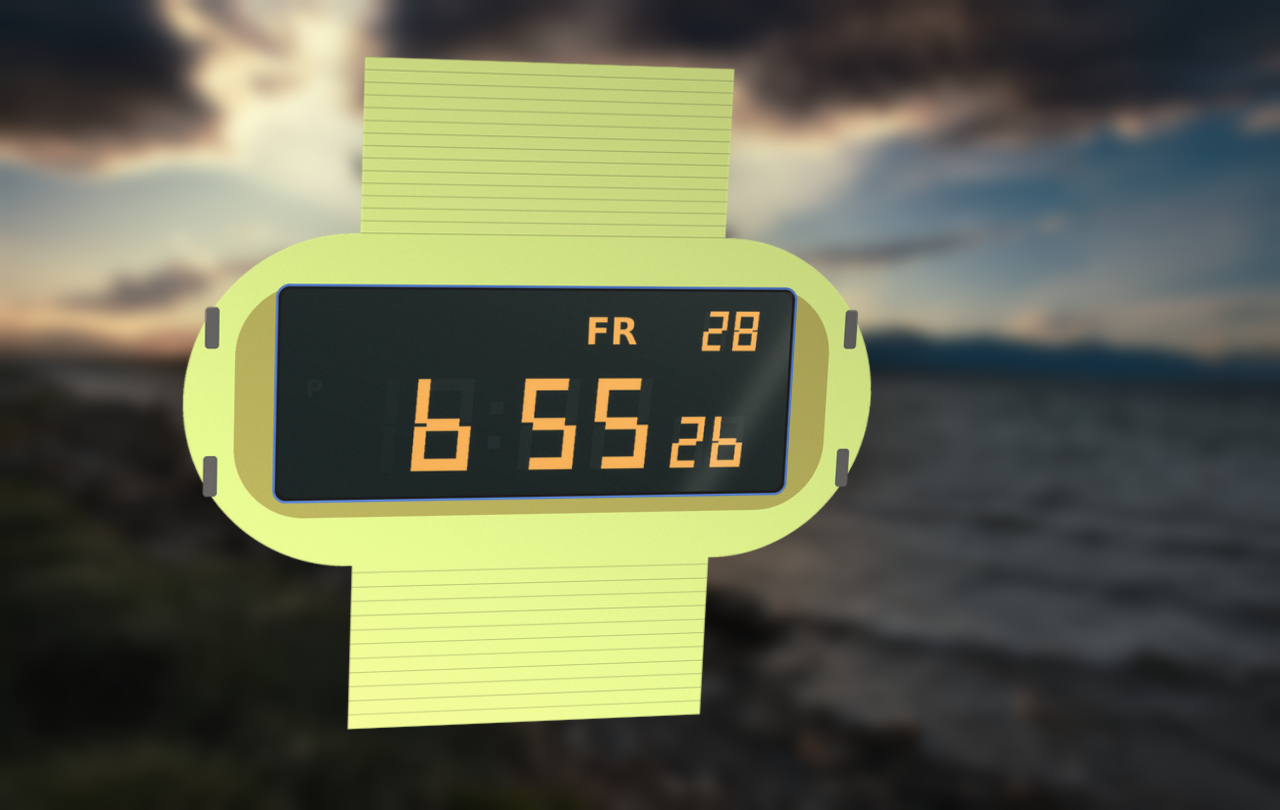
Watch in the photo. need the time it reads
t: 6:55:26
